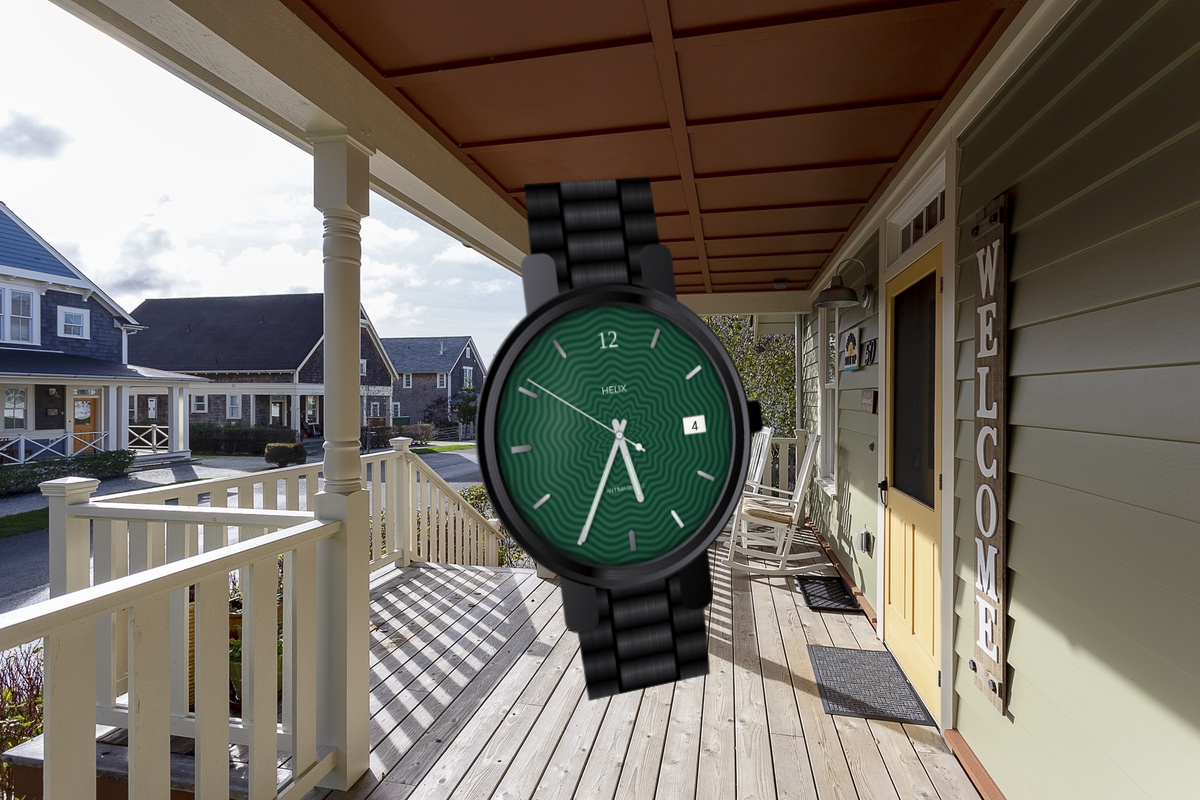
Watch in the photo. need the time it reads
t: 5:34:51
